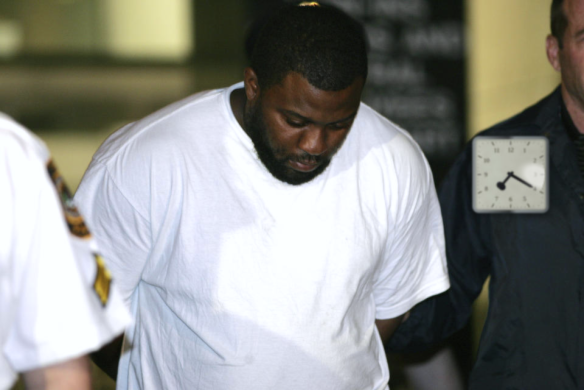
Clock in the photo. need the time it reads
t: 7:20
